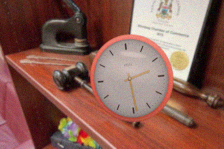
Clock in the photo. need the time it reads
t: 2:29
